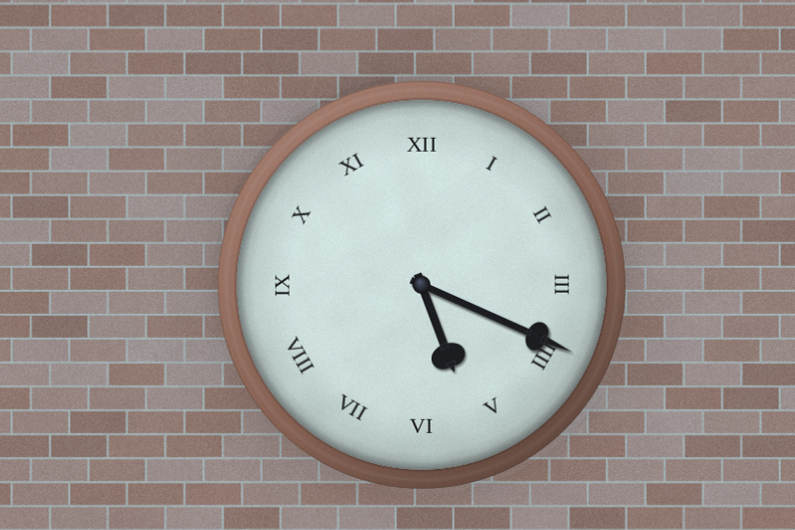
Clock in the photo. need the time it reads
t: 5:19
